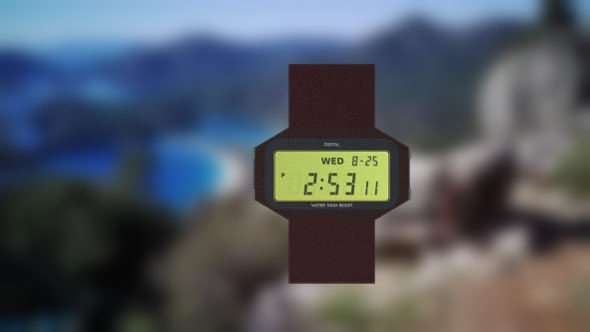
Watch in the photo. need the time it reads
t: 2:53:11
